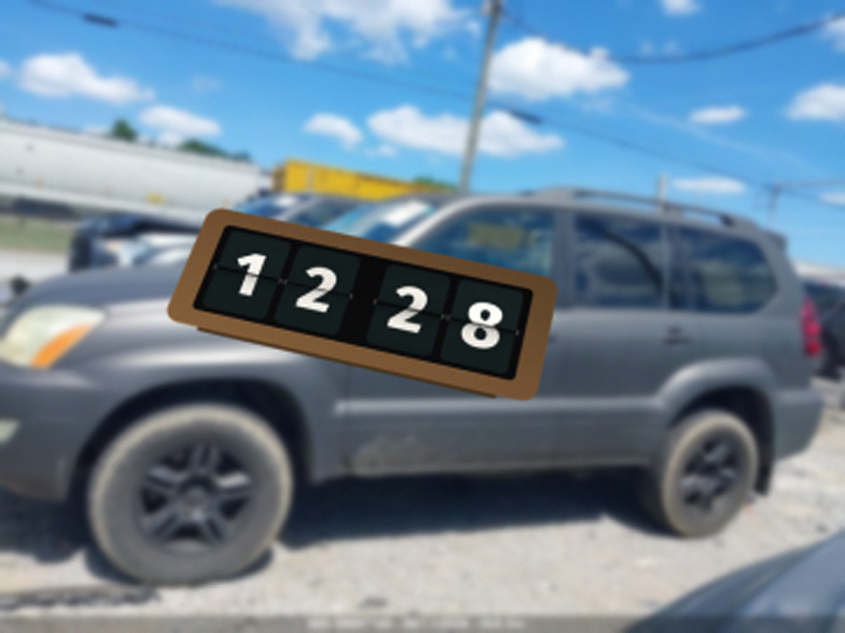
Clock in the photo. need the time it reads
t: 12:28
